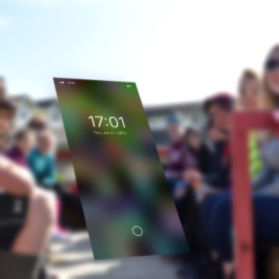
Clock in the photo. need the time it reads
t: 17:01
